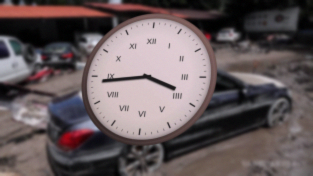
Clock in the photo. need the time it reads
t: 3:44
